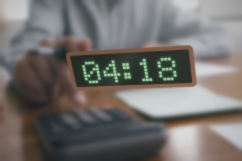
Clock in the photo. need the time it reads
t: 4:18
